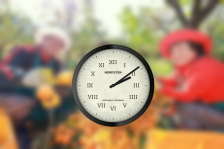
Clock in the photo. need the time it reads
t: 2:09
